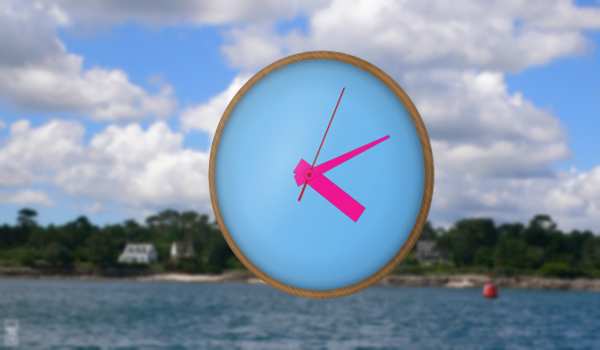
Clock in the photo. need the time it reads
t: 4:11:04
